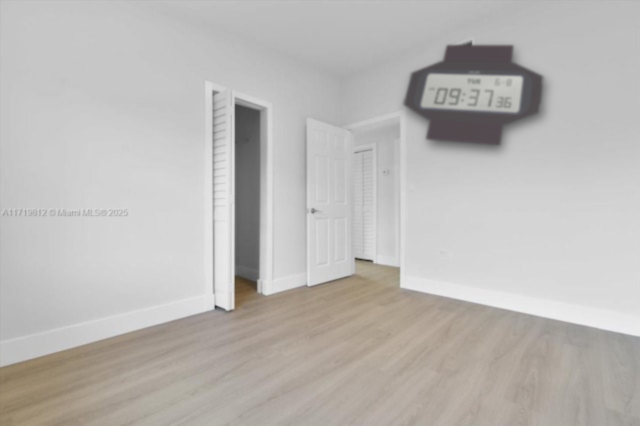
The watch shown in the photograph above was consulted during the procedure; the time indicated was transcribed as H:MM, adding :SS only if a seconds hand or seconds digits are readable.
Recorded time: 9:37
